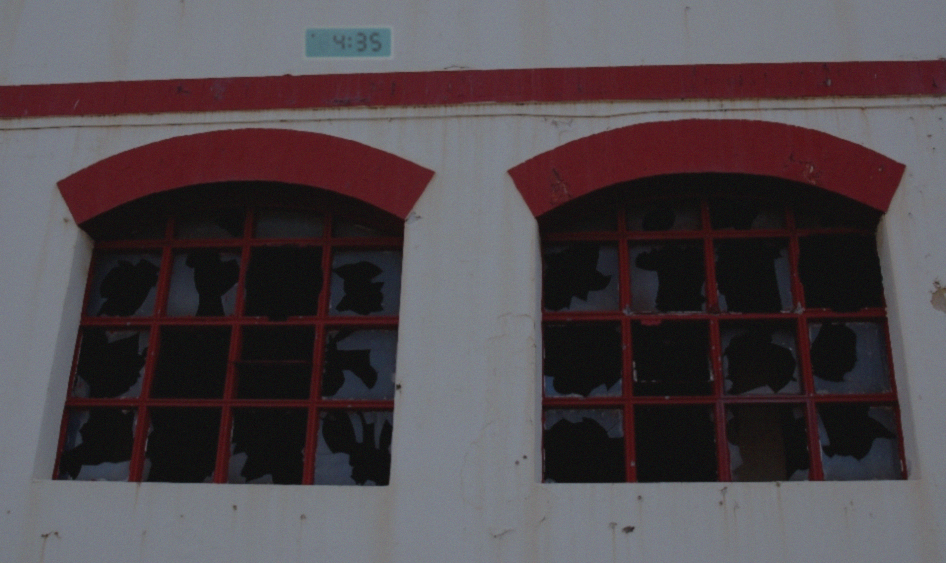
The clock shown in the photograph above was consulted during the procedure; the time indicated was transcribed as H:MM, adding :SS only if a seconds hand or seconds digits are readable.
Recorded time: 4:35
